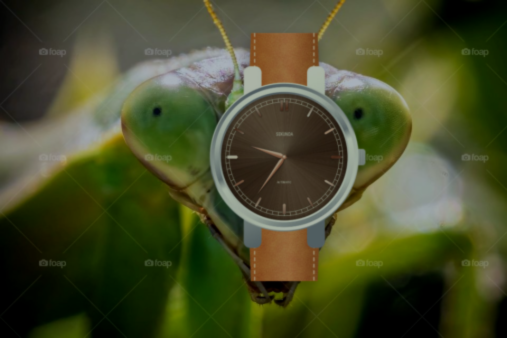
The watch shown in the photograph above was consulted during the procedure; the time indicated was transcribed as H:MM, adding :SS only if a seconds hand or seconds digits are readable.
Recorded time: 9:36
